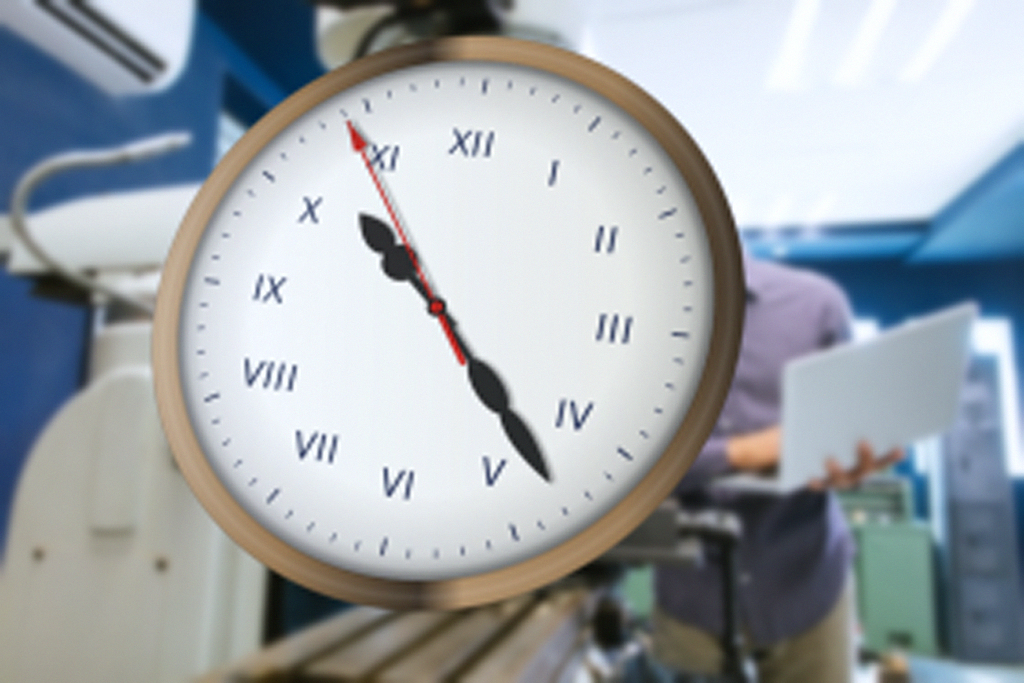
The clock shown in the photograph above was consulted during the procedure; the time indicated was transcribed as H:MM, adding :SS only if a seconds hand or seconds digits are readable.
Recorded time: 10:22:54
